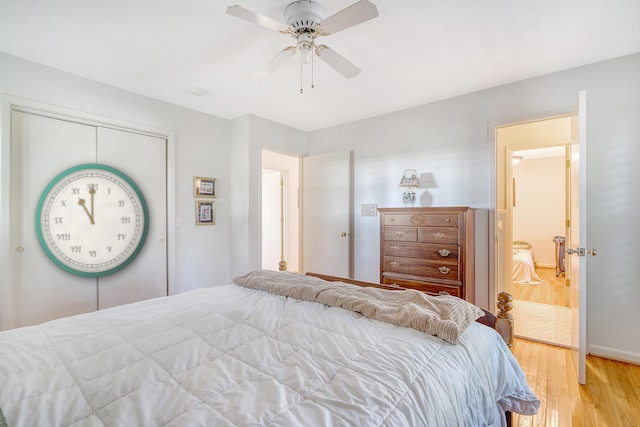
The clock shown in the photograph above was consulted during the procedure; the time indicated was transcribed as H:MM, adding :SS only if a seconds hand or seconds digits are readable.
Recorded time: 11:00
